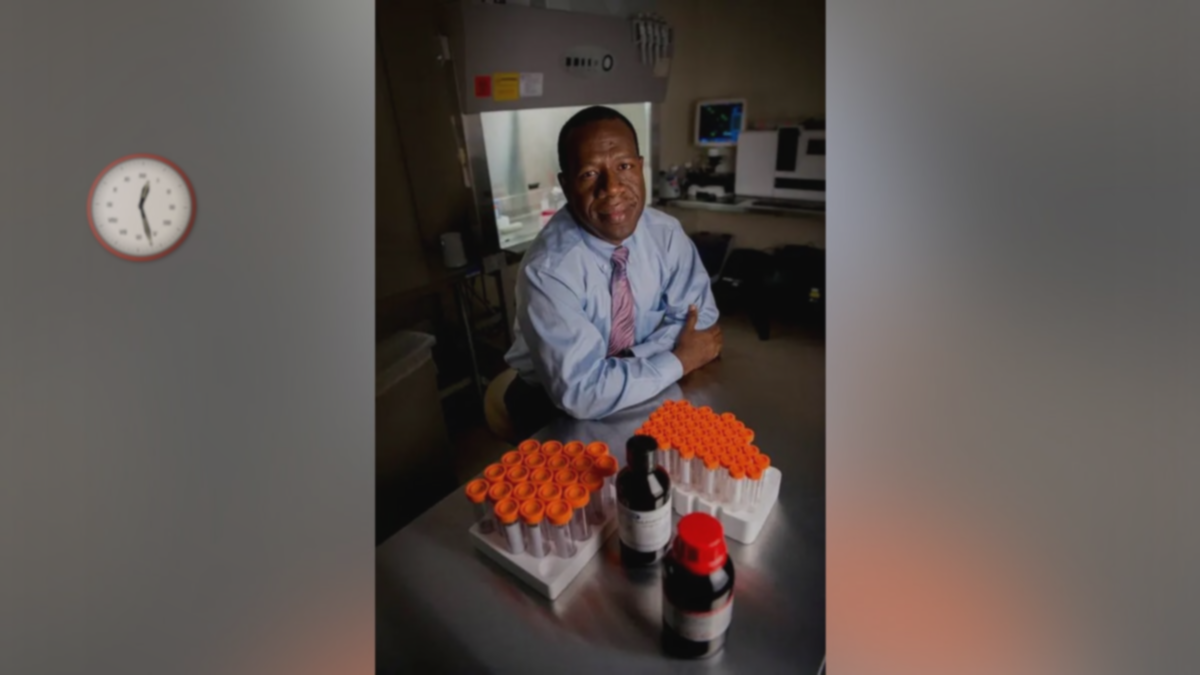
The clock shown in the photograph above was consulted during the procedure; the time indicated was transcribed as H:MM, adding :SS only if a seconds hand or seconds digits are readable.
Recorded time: 12:27
